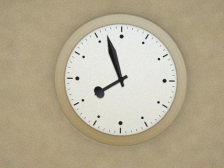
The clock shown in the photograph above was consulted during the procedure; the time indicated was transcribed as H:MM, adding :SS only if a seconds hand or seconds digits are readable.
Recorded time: 7:57
